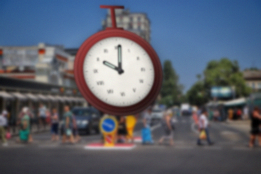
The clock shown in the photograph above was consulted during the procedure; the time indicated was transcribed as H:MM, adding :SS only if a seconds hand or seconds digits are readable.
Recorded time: 10:01
